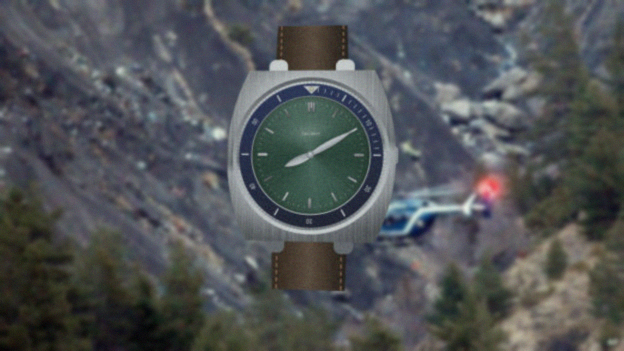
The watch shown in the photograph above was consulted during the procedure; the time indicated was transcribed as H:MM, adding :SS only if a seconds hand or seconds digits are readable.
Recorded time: 8:10
